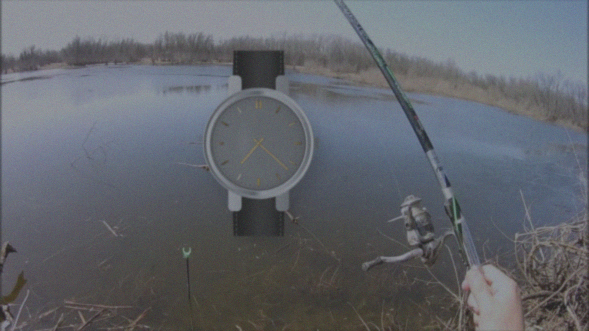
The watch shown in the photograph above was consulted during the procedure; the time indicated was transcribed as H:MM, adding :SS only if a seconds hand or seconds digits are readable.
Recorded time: 7:22
